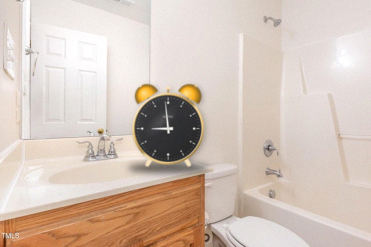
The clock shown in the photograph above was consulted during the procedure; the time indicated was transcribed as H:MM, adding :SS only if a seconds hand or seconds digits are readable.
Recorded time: 8:59
